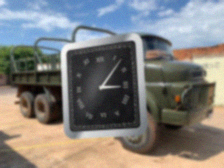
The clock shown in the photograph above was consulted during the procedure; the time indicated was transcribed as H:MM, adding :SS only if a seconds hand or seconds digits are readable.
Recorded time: 3:07
